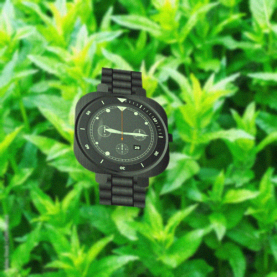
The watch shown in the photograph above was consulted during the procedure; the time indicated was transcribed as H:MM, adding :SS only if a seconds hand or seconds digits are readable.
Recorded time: 9:15
